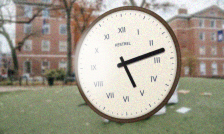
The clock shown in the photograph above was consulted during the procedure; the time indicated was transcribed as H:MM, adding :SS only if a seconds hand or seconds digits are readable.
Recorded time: 5:13
